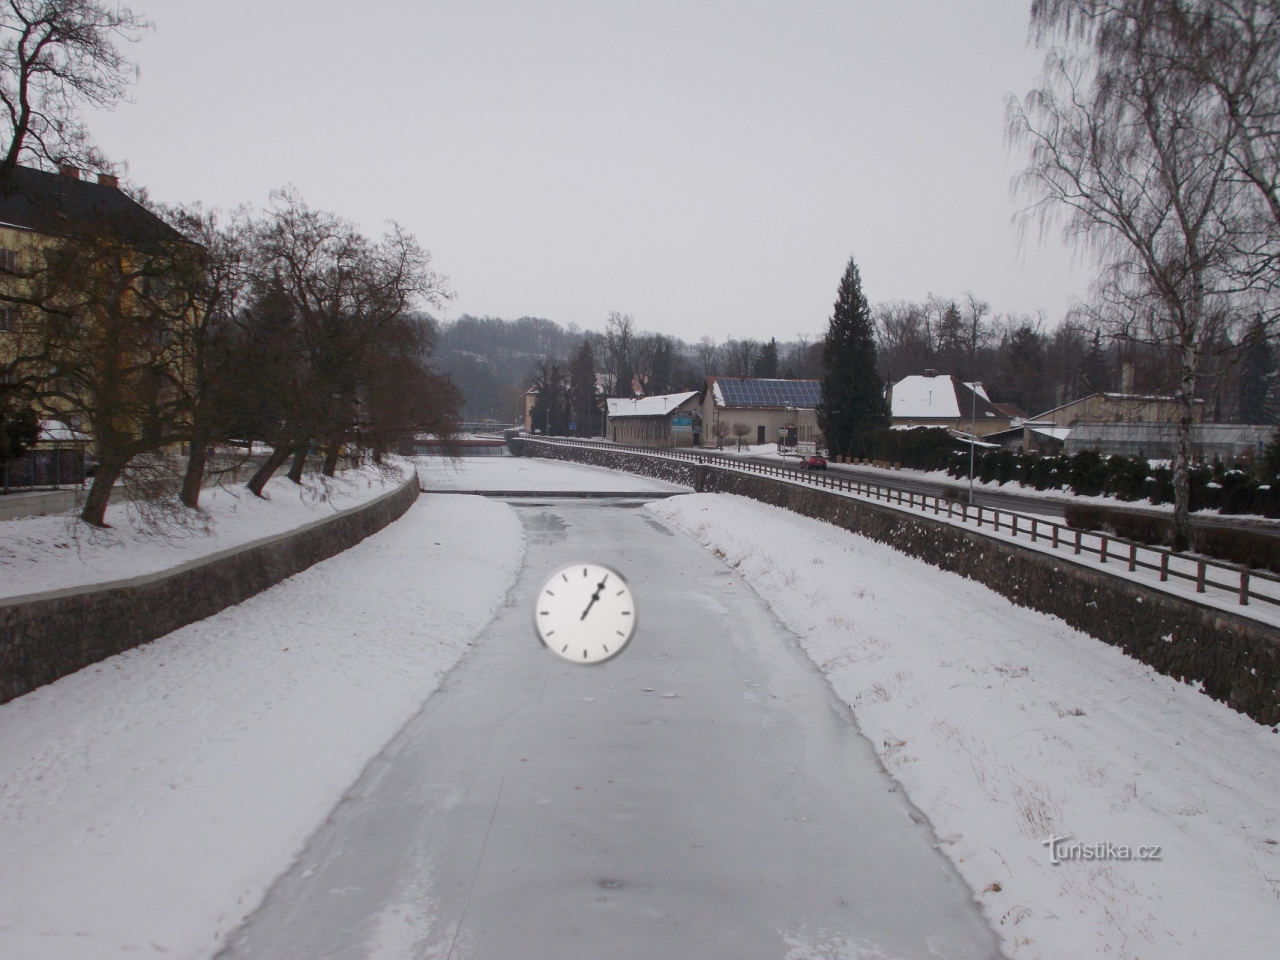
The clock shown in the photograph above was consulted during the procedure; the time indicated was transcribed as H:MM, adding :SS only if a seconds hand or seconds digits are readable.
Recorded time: 1:05
